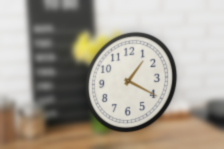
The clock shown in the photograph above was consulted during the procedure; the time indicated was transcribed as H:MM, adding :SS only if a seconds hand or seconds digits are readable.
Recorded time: 1:20
